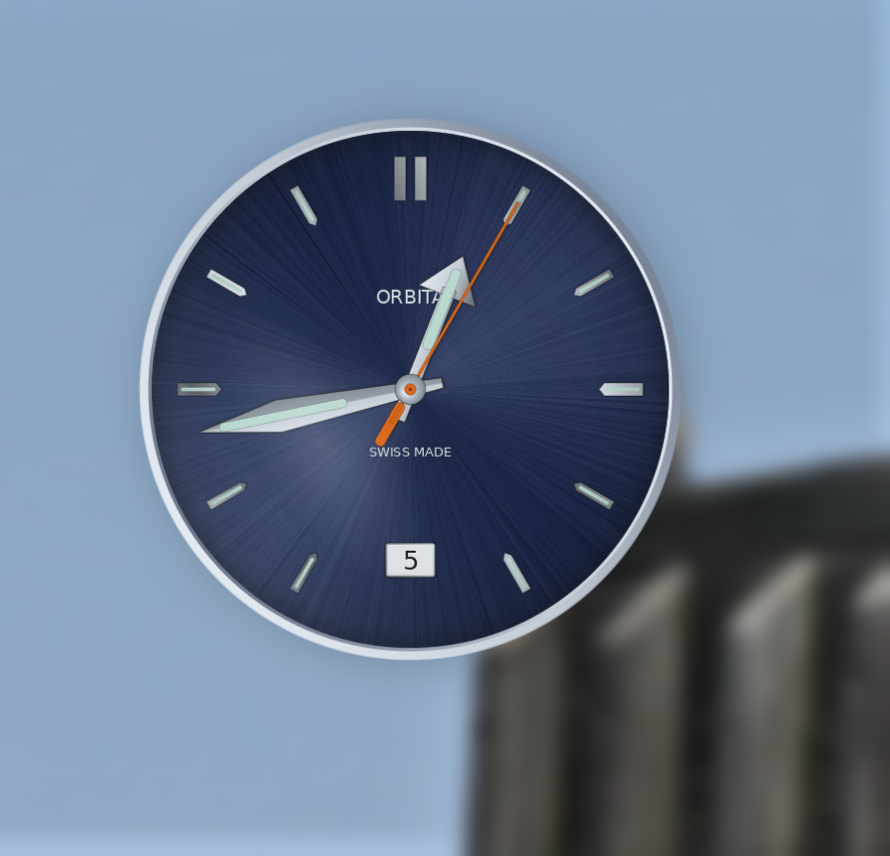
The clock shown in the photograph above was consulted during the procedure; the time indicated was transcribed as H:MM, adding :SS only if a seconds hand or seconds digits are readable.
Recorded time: 12:43:05
